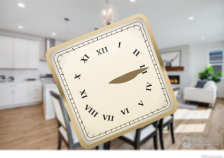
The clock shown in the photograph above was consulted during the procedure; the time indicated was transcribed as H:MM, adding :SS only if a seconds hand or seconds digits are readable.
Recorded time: 3:15
